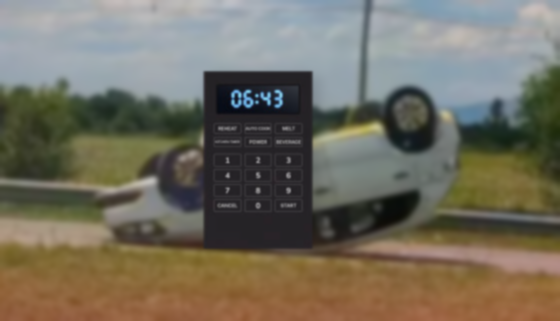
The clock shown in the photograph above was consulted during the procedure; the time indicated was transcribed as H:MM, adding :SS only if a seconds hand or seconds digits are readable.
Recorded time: 6:43
